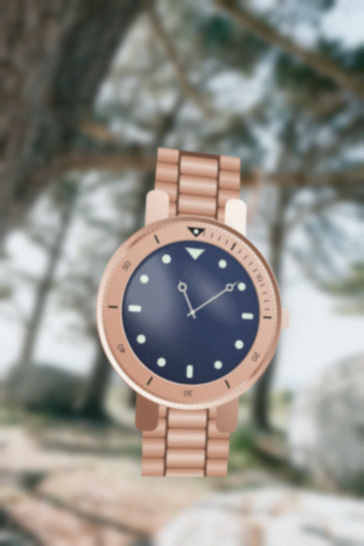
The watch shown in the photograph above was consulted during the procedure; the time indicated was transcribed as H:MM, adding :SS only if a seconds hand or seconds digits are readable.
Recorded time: 11:09
